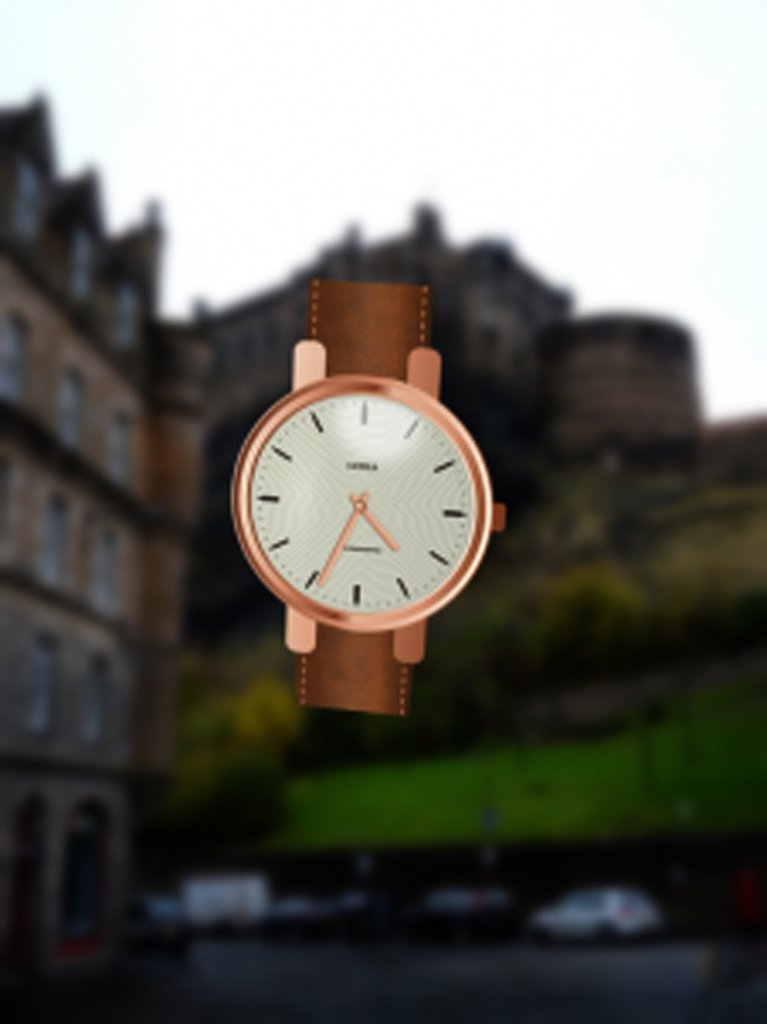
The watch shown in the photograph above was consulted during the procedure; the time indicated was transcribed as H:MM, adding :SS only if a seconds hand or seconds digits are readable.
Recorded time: 4:34
